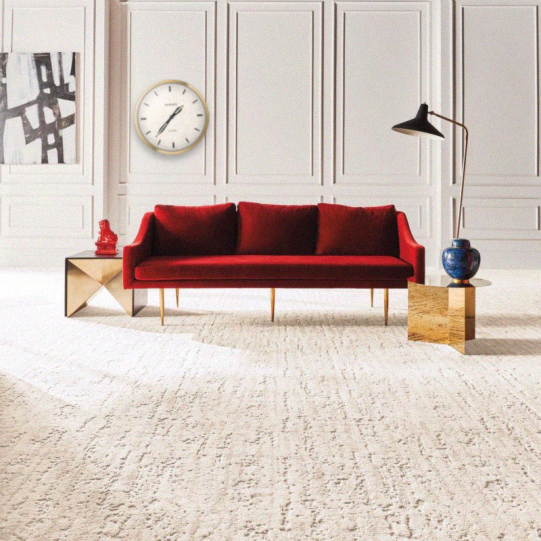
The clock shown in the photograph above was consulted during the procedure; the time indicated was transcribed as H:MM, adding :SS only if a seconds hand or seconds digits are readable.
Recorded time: 1:37
